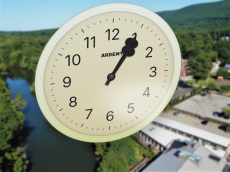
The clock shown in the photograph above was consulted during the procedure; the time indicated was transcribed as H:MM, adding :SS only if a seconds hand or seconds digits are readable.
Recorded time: 1:05
